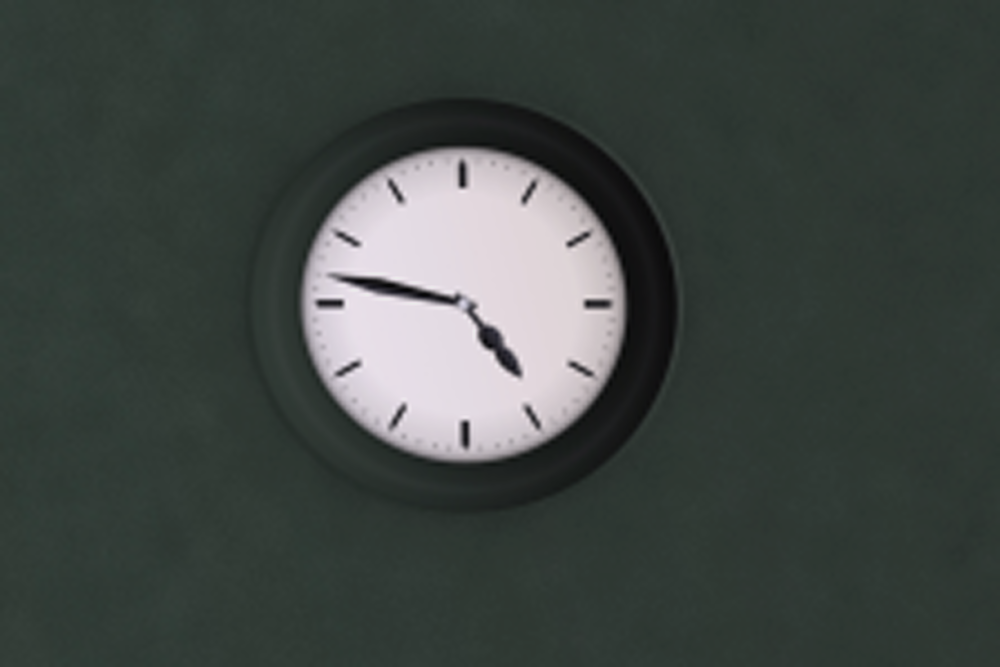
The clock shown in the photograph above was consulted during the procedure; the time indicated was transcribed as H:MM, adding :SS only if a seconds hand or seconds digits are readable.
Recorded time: 4:47
